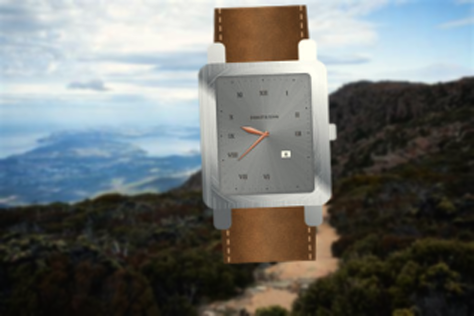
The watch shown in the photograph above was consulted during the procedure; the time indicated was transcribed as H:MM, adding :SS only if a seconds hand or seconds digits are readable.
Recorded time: 9:38
